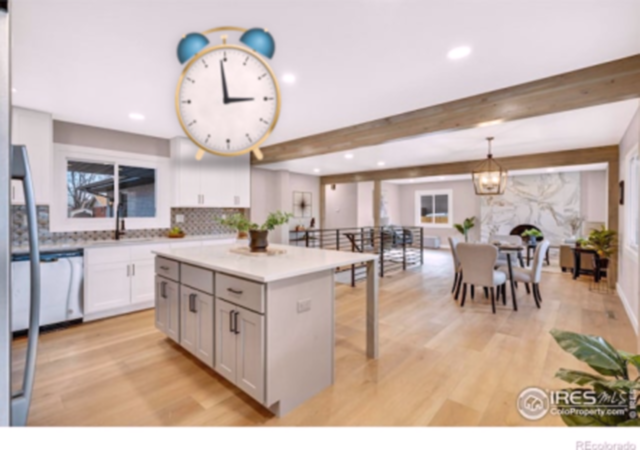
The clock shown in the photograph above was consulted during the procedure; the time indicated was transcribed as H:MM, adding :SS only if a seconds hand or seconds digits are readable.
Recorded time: 2:59
